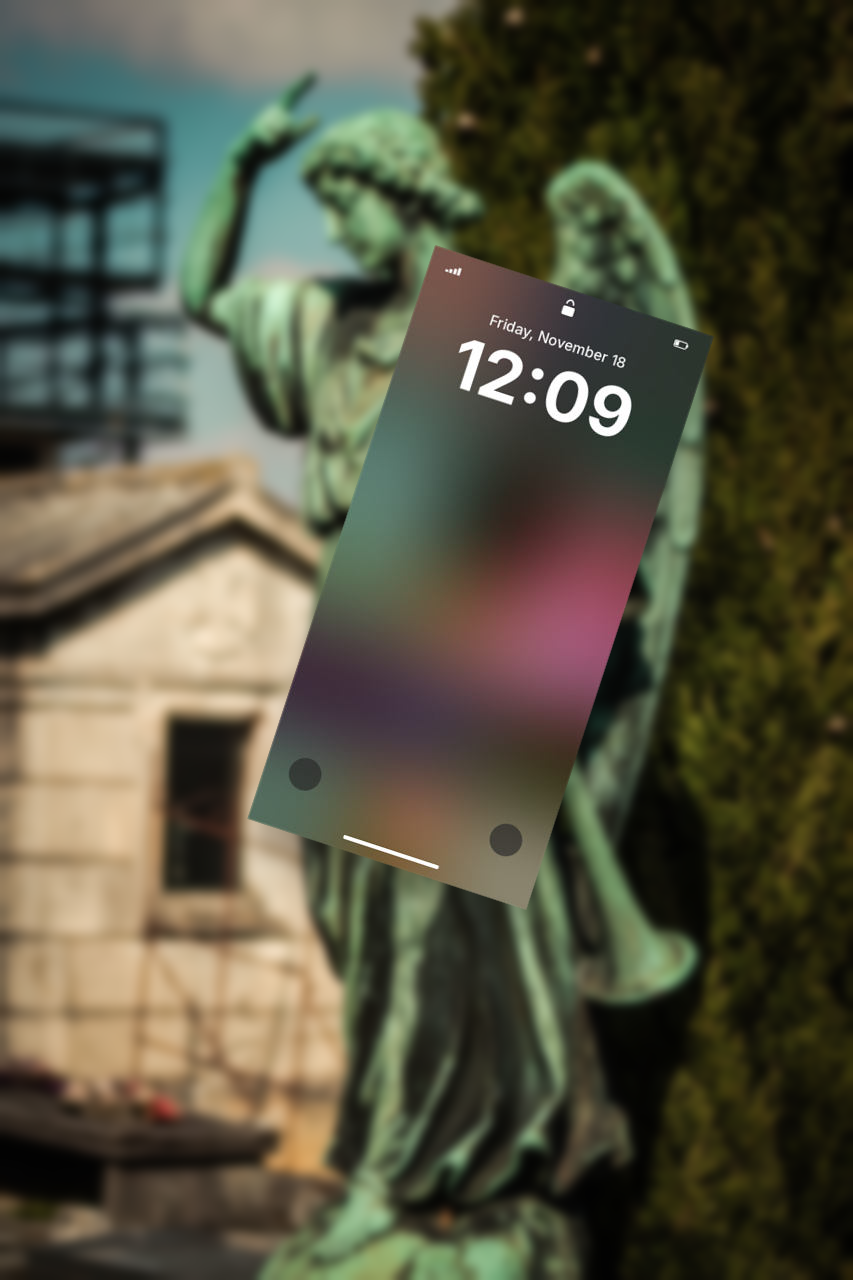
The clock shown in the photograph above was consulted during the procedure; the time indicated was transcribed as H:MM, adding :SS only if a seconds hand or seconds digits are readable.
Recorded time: 12:09
